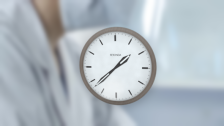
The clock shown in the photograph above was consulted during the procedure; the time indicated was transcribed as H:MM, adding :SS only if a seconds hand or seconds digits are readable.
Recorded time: 1:38
